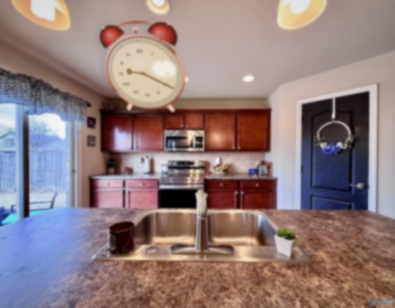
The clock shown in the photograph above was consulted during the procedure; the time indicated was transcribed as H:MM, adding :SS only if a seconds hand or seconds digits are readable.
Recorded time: 9:20
